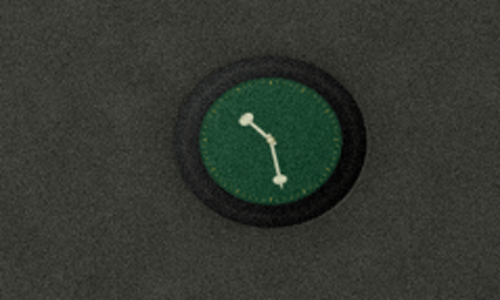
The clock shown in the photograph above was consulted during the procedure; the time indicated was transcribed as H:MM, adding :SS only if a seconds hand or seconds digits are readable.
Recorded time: 10:28
